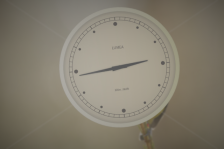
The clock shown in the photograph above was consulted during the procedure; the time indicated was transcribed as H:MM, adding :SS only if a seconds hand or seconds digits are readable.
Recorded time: 2:44
